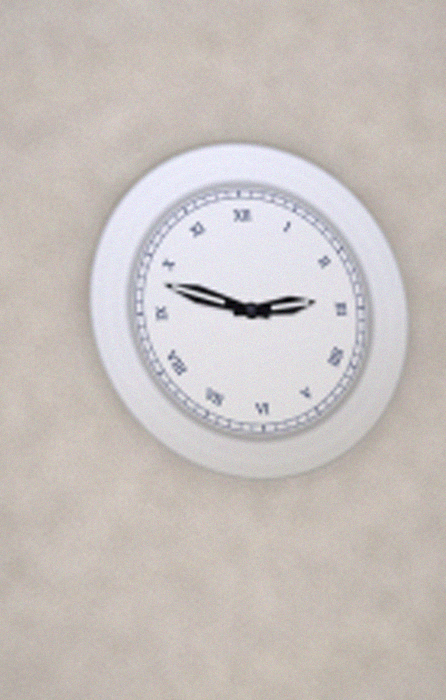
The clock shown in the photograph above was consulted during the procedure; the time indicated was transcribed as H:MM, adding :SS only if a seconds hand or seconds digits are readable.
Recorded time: 2:48
